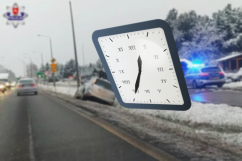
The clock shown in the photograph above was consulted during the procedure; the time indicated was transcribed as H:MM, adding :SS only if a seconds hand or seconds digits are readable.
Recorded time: 12:35
